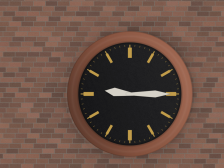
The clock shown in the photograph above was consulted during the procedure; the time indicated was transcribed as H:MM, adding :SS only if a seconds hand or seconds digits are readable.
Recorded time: 9:15
